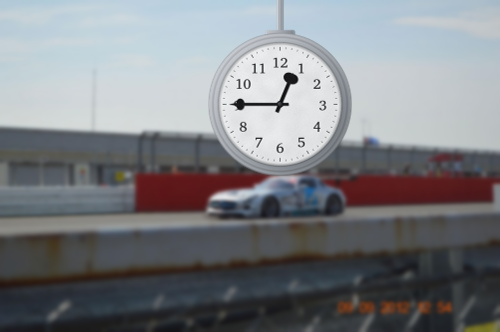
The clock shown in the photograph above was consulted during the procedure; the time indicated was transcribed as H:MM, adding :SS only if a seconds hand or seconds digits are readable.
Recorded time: 12:45
